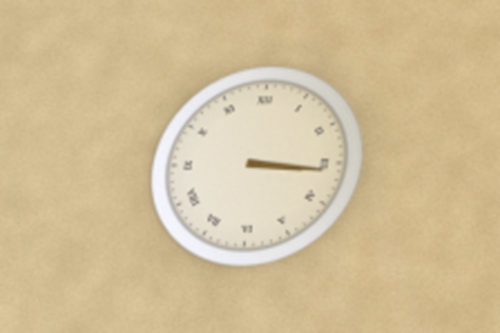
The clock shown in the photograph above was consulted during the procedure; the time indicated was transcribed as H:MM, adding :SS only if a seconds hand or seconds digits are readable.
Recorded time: 3:16
